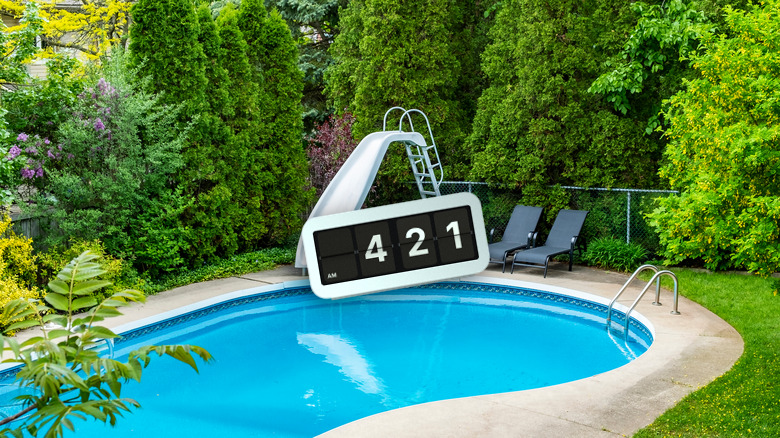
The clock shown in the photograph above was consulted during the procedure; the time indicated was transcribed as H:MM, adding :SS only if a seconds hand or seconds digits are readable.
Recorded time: 4:21
